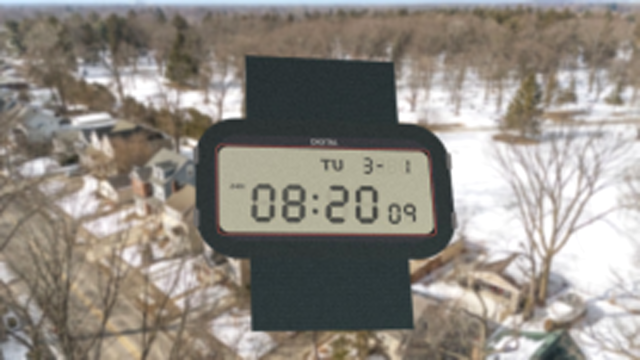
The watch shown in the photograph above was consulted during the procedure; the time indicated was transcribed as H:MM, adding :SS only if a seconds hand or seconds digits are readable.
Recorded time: 8:20:09
